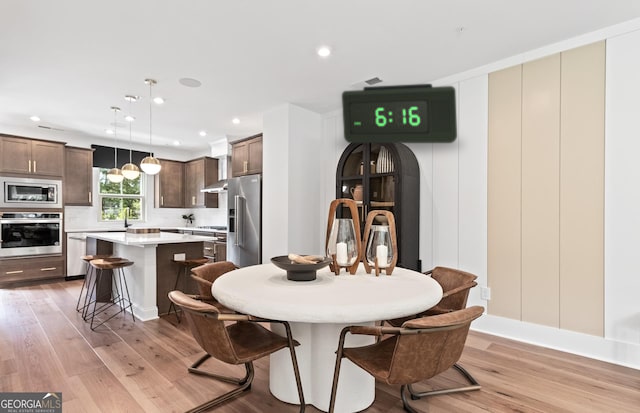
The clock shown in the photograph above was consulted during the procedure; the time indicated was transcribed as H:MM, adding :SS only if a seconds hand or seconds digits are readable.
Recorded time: 6:16
